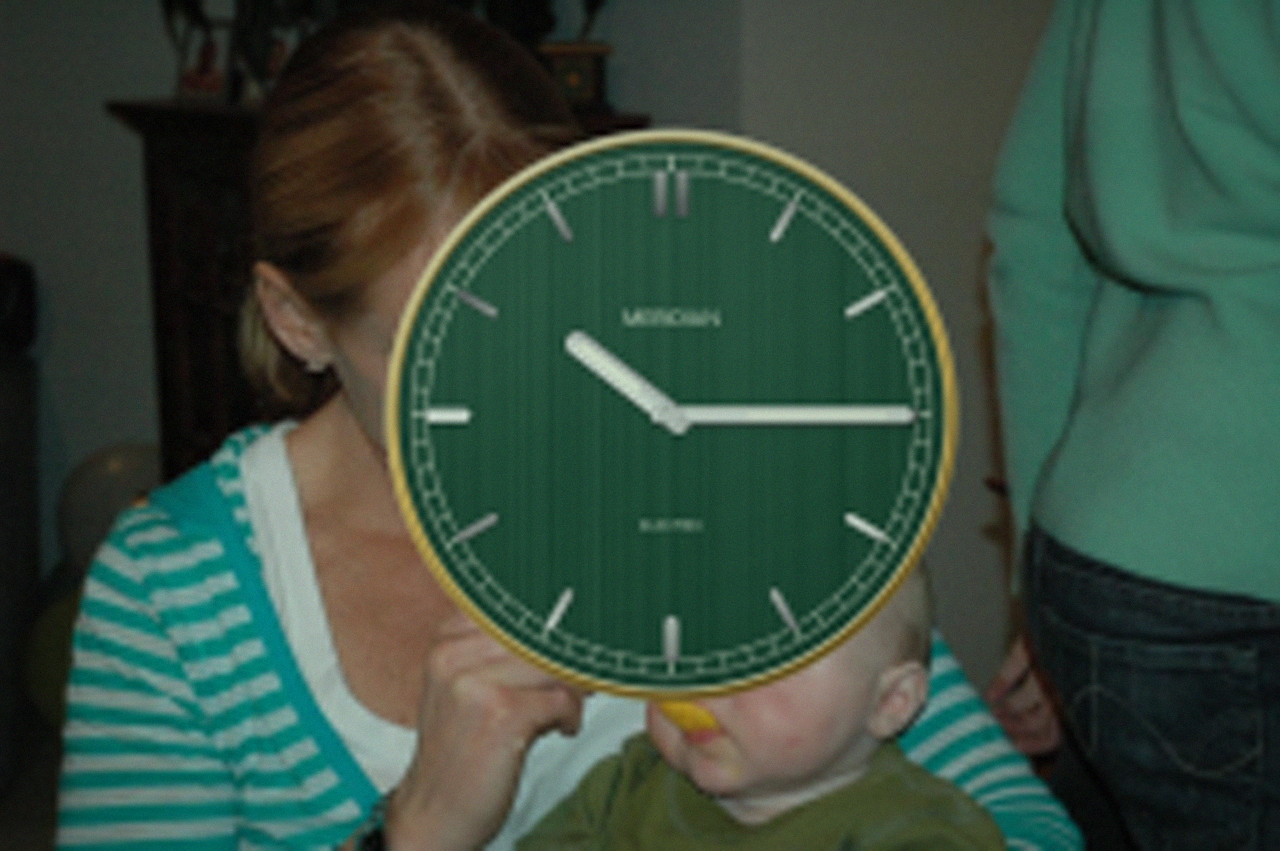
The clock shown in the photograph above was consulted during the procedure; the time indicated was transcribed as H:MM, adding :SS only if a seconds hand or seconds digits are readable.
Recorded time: 10:15
